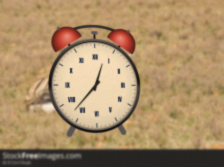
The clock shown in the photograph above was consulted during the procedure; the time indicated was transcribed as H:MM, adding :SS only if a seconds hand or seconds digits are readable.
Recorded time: 12:37
